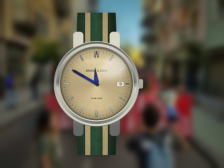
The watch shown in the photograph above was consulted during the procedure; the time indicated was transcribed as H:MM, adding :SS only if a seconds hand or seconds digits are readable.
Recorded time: 11:50
